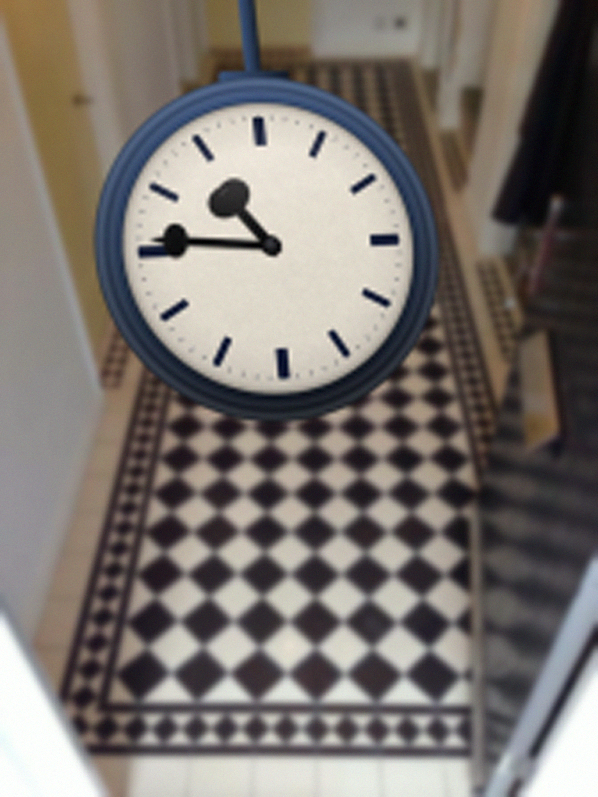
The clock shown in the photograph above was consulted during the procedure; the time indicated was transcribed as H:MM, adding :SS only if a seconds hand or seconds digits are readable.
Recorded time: 10:46
